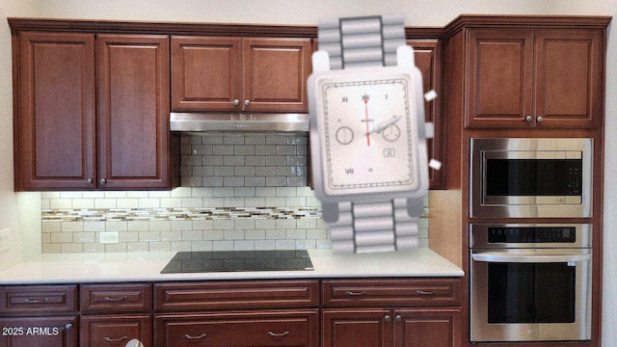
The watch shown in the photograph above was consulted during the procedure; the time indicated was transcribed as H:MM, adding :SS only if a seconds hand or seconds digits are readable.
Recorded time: 2:11
